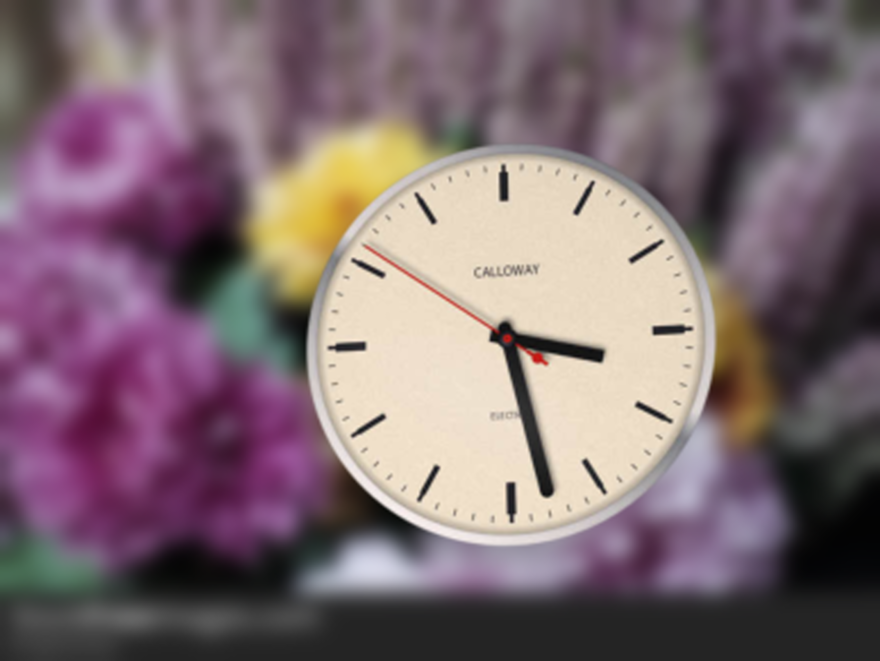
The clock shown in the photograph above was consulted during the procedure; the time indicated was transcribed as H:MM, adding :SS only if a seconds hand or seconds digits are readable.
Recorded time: 3:27:51
